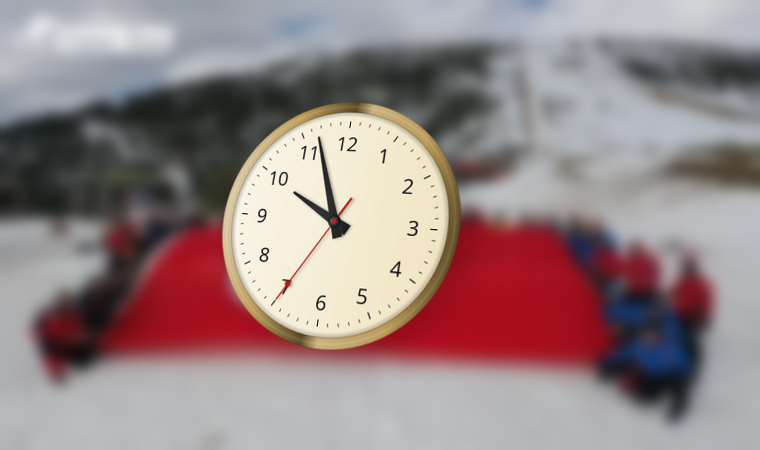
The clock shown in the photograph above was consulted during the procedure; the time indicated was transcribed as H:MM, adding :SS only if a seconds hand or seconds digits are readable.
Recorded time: 9:56:35
